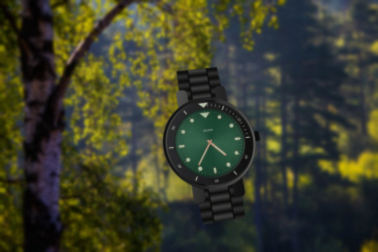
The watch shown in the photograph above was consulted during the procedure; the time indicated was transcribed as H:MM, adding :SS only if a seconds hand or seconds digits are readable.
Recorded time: 4:36
